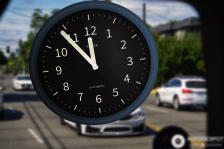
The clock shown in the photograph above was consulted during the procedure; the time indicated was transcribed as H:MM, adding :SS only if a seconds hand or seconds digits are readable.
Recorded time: 11:54
